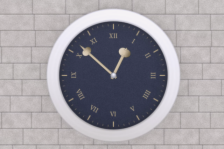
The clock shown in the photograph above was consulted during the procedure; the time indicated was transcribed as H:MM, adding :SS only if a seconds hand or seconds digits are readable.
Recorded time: 12:52
